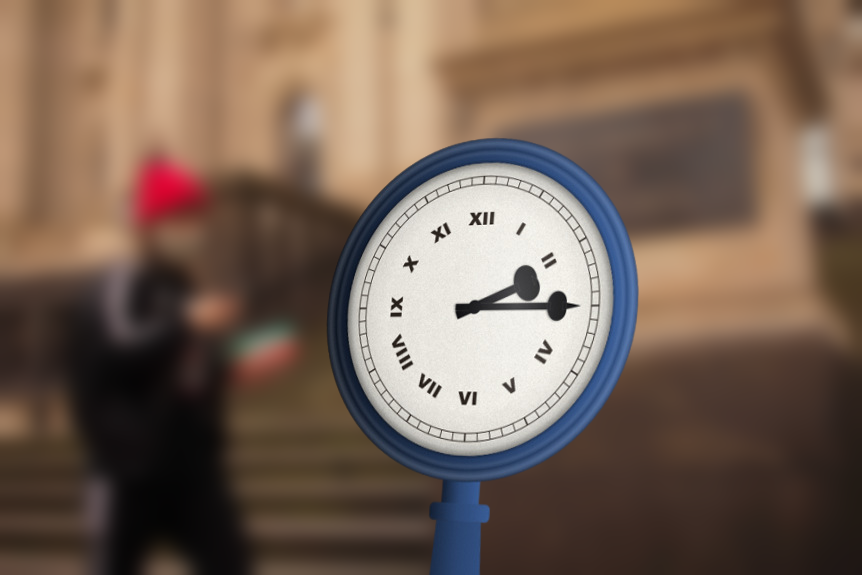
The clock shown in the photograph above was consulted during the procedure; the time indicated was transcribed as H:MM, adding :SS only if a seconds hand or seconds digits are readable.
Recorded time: 2:15
